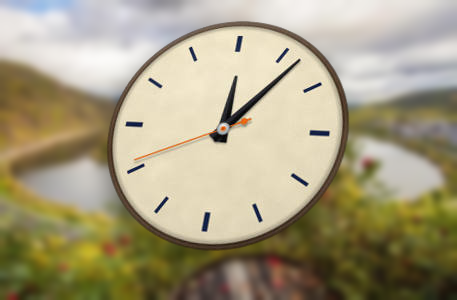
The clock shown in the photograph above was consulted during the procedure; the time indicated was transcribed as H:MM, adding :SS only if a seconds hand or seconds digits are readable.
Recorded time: 12:06:41
